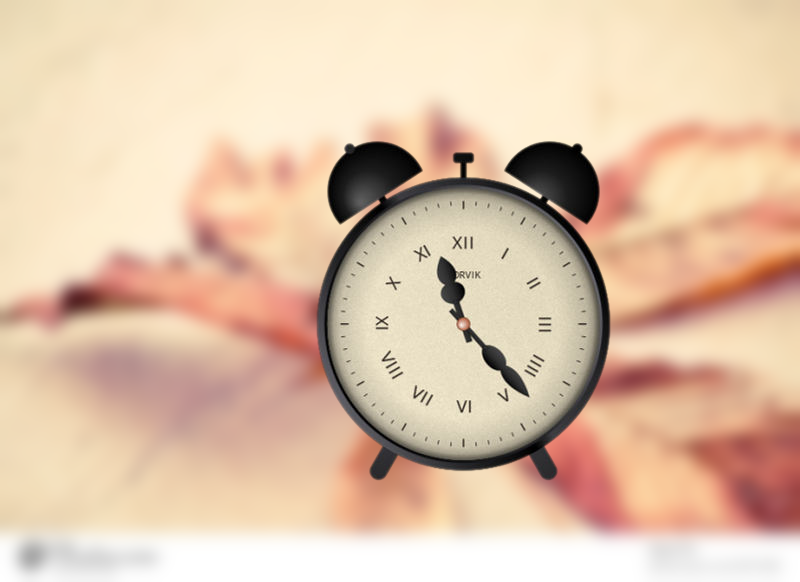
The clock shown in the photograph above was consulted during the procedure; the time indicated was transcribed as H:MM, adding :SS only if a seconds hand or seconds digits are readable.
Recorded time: 11:23
